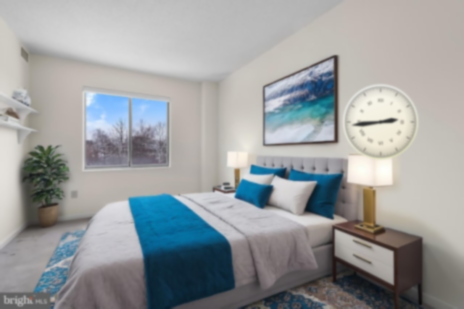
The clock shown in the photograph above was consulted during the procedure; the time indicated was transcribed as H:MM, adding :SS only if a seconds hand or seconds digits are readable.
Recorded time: 2:44
